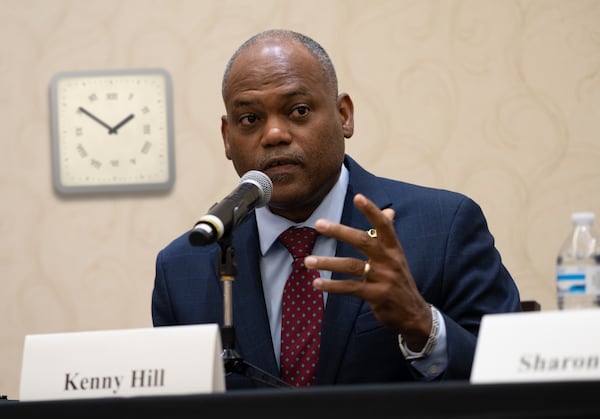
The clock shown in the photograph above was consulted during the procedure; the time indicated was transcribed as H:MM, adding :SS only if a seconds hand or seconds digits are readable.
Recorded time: 1:51
